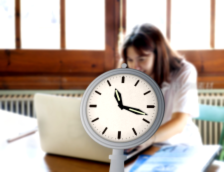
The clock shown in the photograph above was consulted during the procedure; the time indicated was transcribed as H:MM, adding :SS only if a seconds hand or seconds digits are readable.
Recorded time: 11:18
